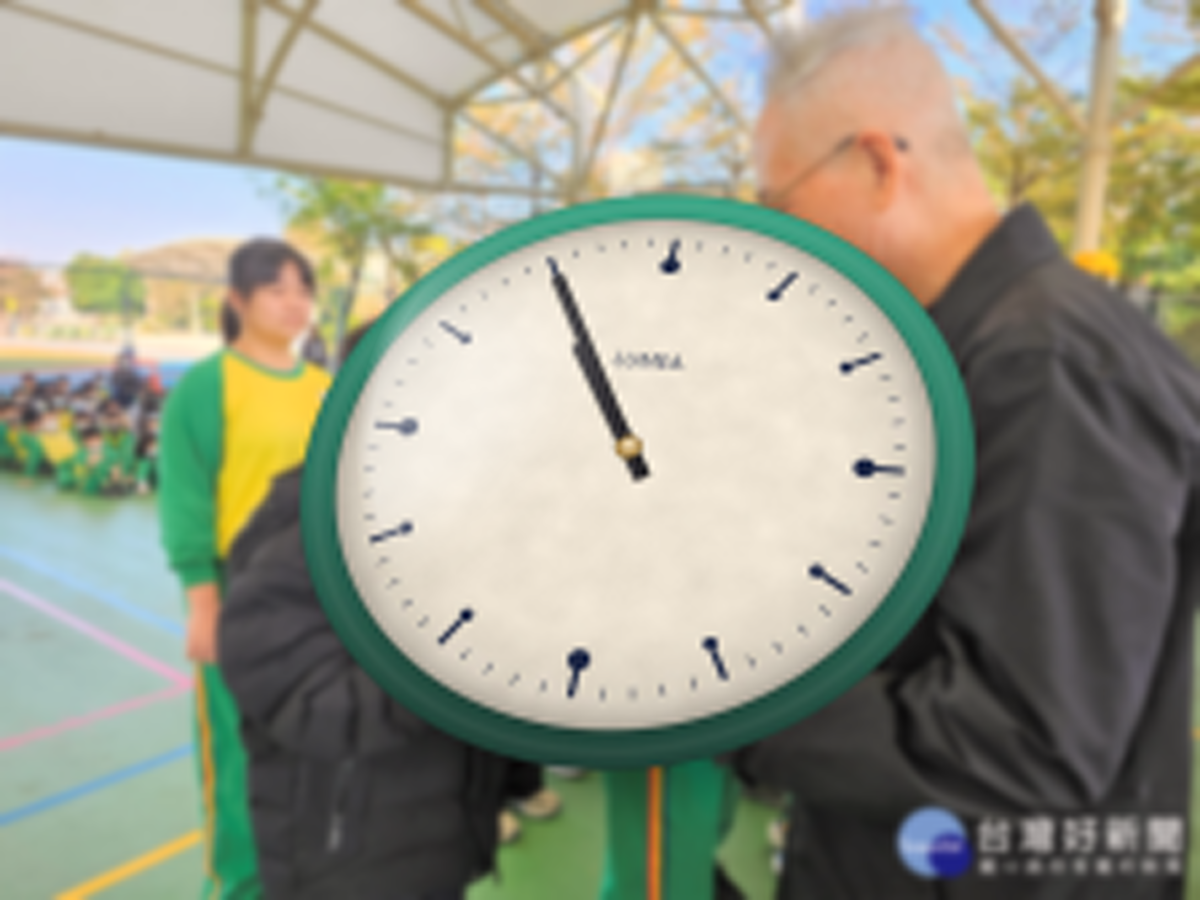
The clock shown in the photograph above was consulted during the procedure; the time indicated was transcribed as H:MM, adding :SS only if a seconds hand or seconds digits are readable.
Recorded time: 10:55
